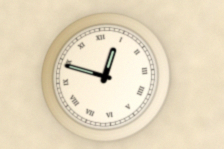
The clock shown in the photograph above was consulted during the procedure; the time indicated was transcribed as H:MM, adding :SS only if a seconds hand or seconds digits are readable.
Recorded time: 12:49
